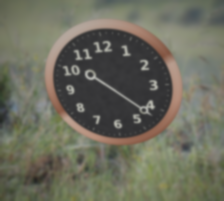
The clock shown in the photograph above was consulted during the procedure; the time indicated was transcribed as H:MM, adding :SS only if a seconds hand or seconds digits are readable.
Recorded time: 10:22
